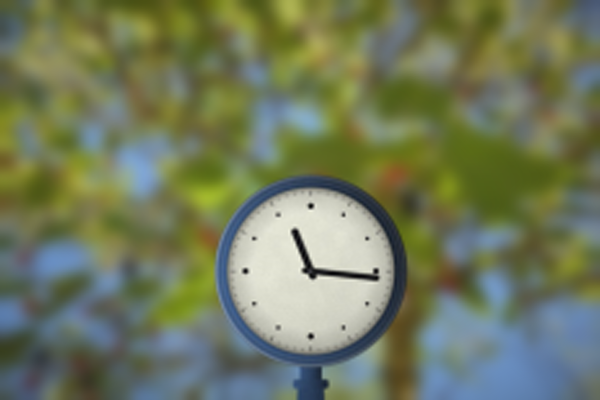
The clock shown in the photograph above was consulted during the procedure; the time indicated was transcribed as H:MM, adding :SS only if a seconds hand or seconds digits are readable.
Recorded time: 11:16
